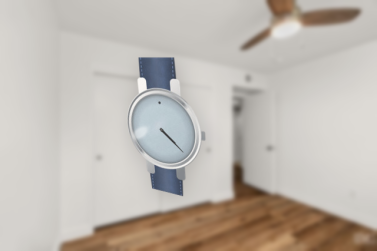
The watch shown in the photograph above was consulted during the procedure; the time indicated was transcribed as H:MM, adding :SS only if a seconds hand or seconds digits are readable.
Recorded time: 4:22
